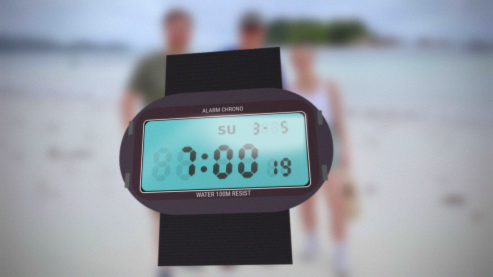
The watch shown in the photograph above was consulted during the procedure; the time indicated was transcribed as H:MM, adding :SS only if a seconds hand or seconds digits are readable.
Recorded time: 7:00:19
